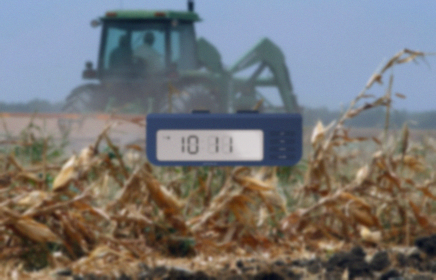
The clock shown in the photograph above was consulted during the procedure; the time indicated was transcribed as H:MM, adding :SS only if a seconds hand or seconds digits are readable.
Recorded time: 10:11
